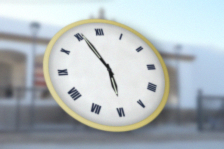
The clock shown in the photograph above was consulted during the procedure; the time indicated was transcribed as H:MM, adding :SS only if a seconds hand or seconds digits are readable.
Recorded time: 5:56
